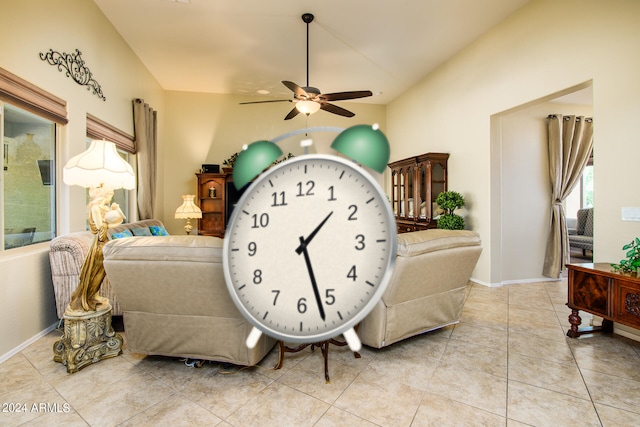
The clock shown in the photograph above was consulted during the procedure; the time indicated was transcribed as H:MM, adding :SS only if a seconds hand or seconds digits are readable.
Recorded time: 1:27
